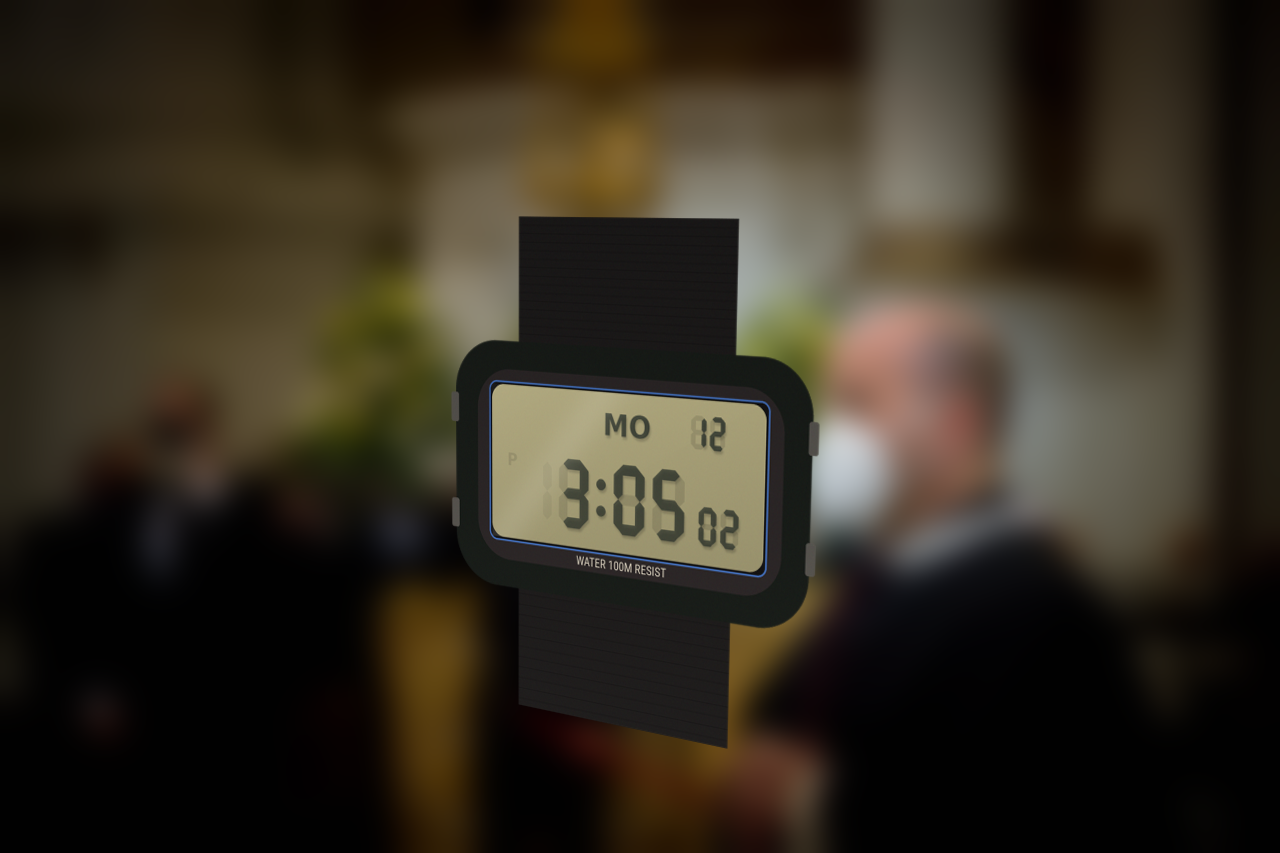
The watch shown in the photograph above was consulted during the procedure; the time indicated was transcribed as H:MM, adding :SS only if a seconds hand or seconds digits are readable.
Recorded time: 3:05:02
